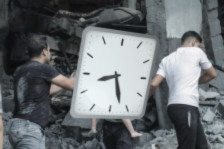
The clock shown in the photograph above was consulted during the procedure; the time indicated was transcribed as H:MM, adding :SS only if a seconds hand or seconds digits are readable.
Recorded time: 8:27
